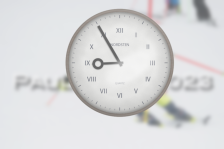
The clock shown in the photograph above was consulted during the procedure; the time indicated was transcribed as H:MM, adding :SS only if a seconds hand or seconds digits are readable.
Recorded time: 8:55
